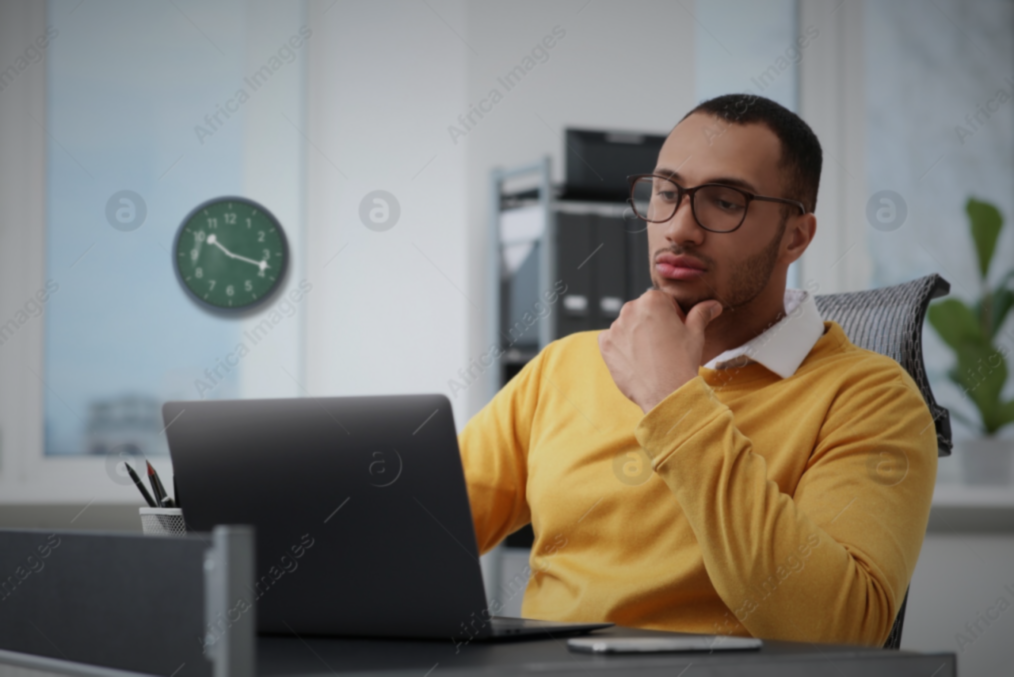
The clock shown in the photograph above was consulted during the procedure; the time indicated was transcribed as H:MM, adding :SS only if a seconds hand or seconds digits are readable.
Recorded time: 10:18
